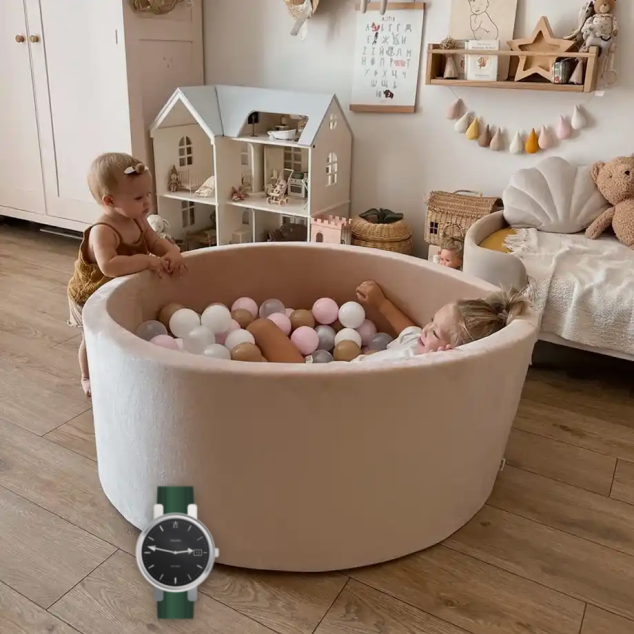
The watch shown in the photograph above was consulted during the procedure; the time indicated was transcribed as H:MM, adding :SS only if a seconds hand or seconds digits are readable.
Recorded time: 2:47
